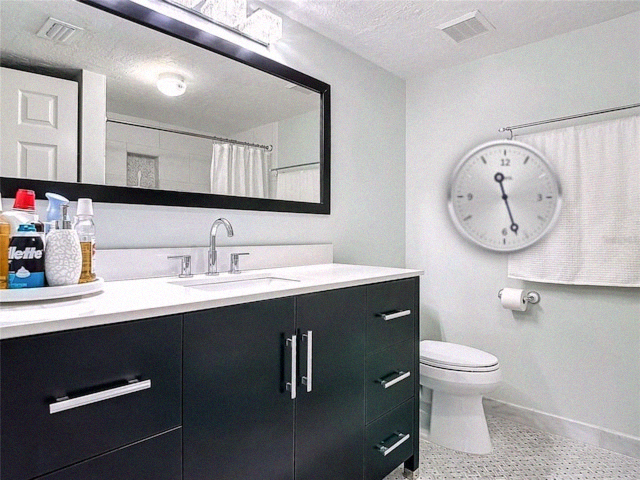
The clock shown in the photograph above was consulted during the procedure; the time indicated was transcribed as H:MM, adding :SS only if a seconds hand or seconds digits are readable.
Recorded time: 11:27
